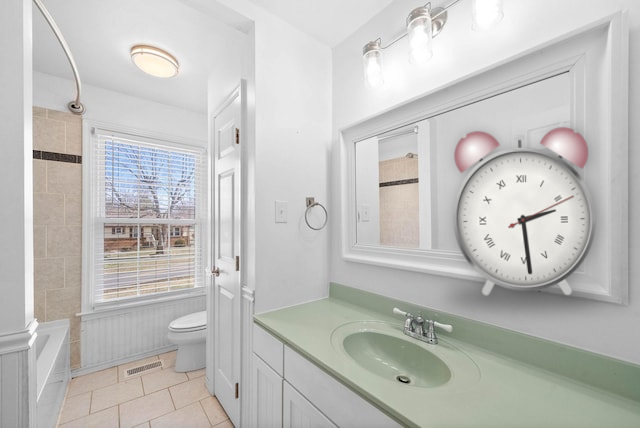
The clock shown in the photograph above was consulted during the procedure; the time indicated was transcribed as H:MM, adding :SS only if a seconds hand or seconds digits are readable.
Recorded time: 2:29:11
